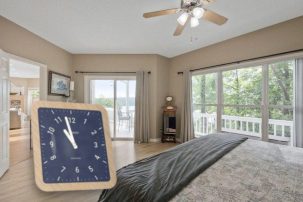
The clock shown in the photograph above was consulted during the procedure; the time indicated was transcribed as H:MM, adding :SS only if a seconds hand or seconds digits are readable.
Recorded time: 10:58
